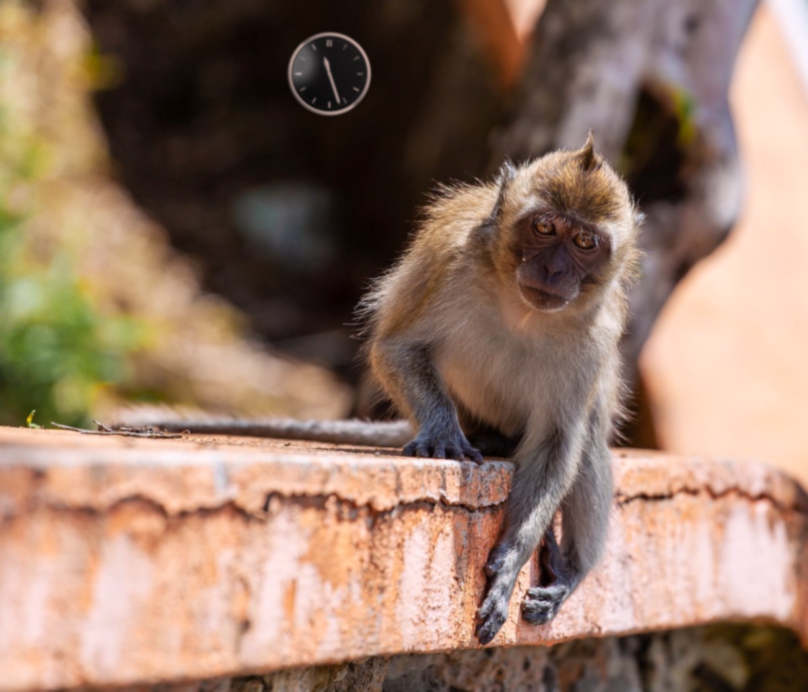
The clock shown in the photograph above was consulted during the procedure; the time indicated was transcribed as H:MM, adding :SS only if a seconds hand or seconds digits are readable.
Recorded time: 11:27
